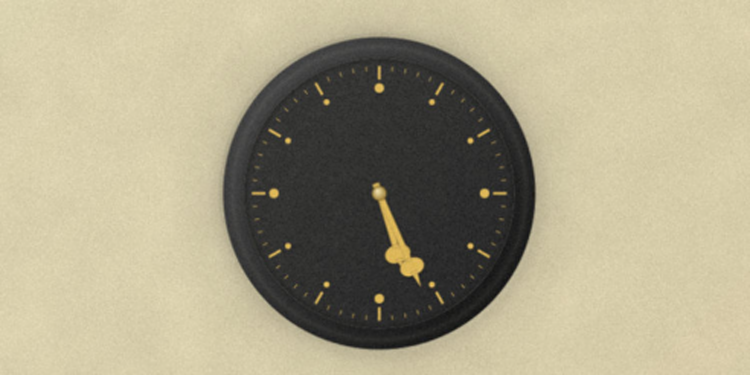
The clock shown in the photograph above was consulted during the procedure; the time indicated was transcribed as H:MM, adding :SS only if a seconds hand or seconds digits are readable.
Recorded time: 5:26
